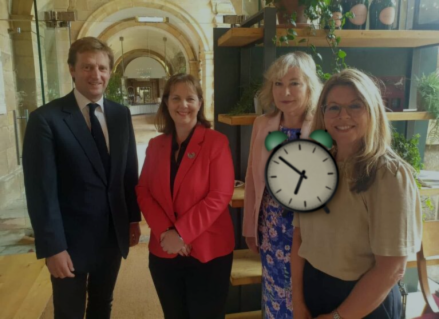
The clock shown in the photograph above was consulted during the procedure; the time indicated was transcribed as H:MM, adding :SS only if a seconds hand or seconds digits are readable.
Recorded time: 6:52
